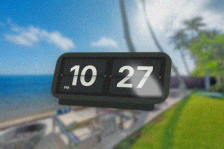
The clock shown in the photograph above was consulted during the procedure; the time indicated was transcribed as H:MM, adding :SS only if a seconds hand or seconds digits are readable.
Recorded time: 10:27
